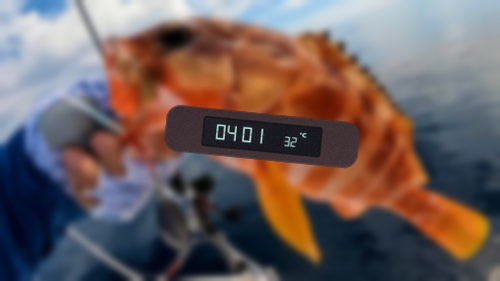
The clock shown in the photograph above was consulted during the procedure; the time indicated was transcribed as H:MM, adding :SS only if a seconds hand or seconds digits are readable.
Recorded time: 4:01
